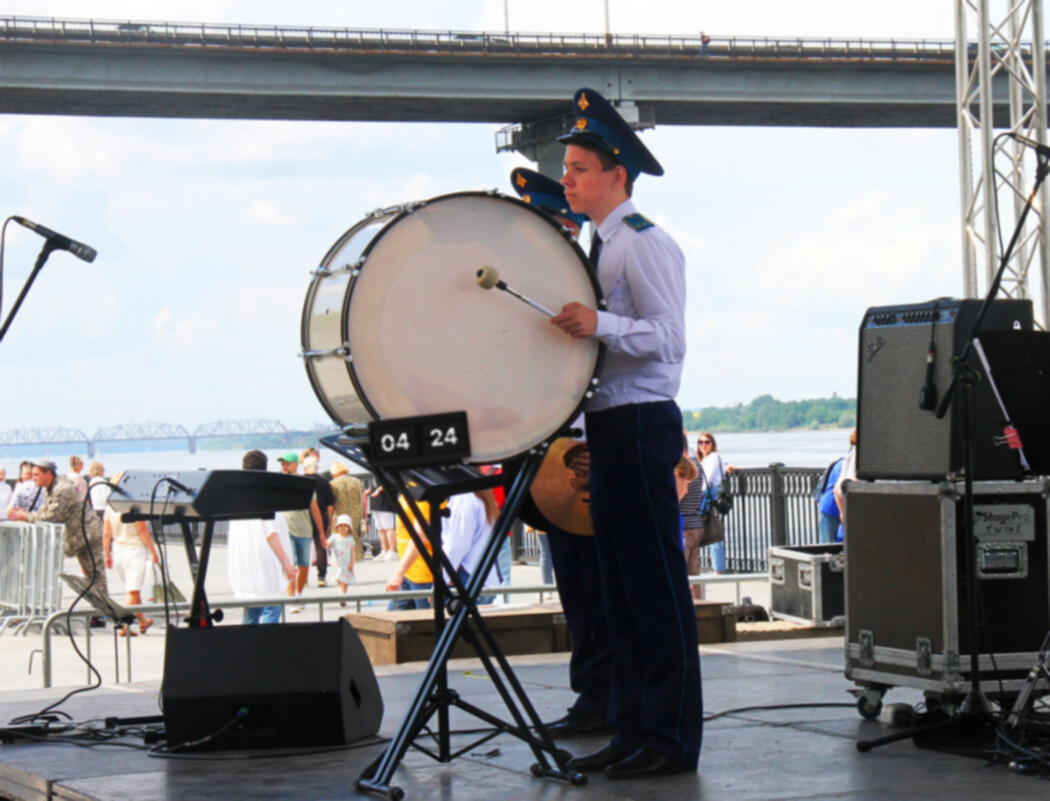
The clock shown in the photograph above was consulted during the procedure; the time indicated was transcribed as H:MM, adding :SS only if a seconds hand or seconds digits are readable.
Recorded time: 4:24
